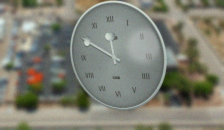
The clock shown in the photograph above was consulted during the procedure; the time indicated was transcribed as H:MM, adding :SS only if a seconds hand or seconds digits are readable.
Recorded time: 11:50
